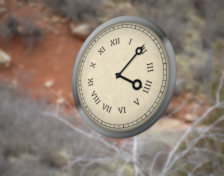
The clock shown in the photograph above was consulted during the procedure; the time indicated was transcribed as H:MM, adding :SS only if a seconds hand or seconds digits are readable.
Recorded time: 4:09
